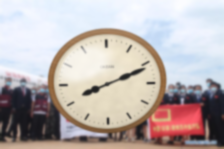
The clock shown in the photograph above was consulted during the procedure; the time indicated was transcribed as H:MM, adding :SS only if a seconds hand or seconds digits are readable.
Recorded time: 8:11
